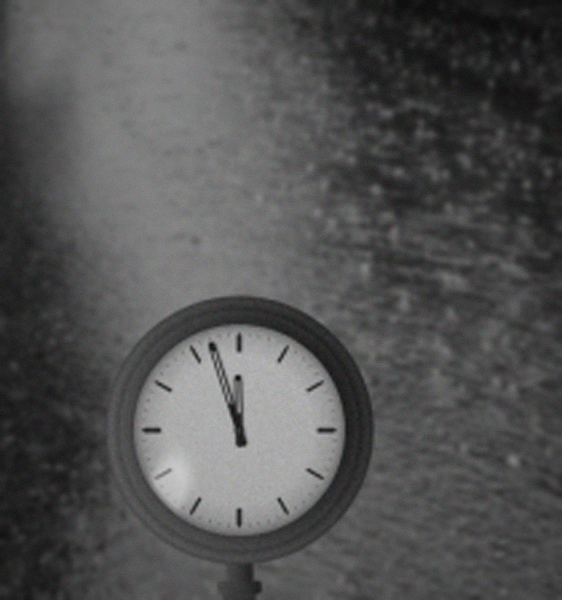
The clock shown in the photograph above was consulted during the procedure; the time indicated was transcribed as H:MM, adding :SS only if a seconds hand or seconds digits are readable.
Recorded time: 11:57
